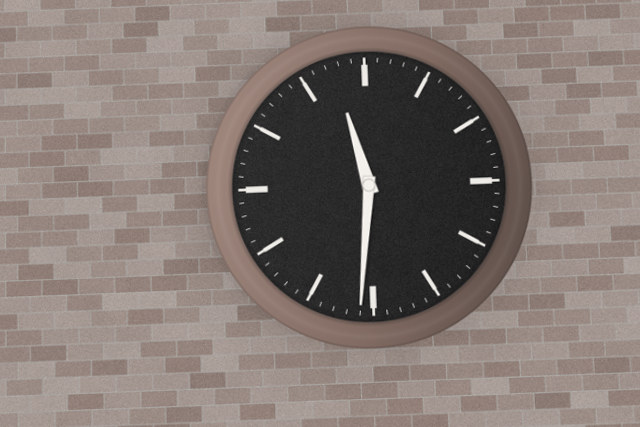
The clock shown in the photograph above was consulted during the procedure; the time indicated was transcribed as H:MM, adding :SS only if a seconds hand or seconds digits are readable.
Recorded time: 11:31
